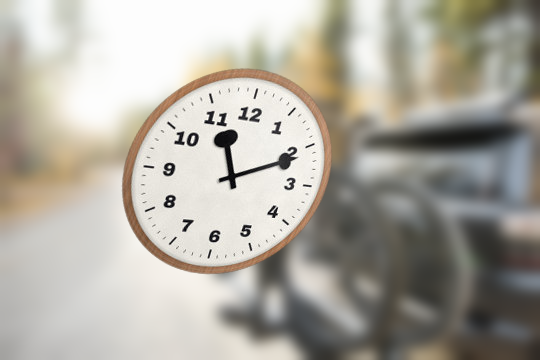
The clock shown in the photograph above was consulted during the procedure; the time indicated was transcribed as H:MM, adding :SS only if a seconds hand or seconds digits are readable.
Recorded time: 11:11
